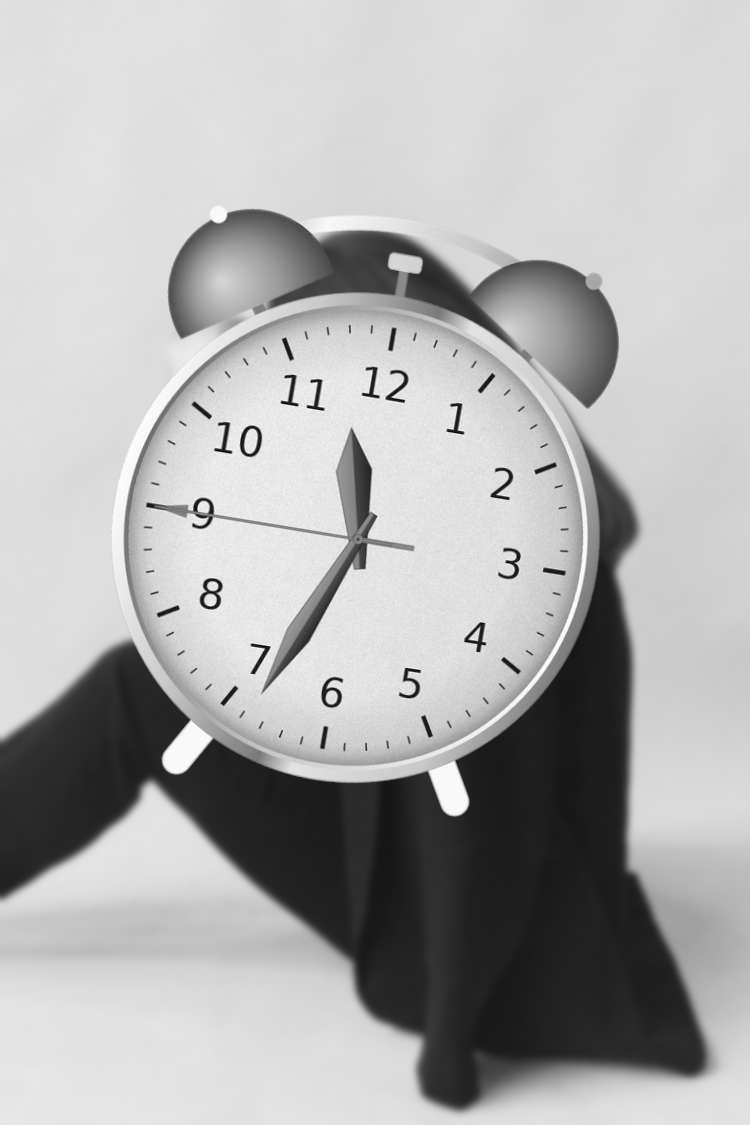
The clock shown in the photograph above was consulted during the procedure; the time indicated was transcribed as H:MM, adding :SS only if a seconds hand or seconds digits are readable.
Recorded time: 11:33:45
